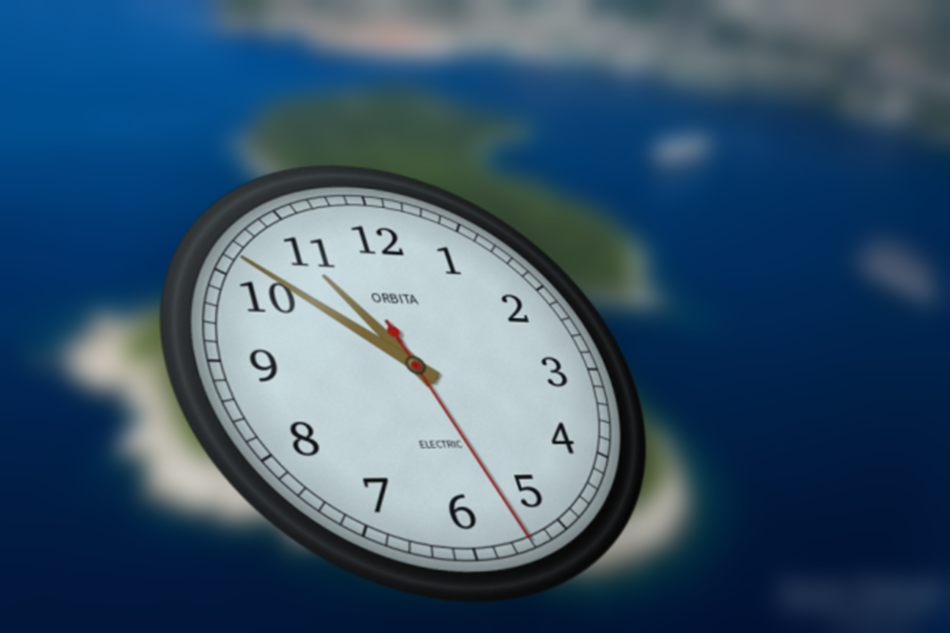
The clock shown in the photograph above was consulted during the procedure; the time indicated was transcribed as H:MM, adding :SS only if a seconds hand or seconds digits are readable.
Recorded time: 10:51:27
